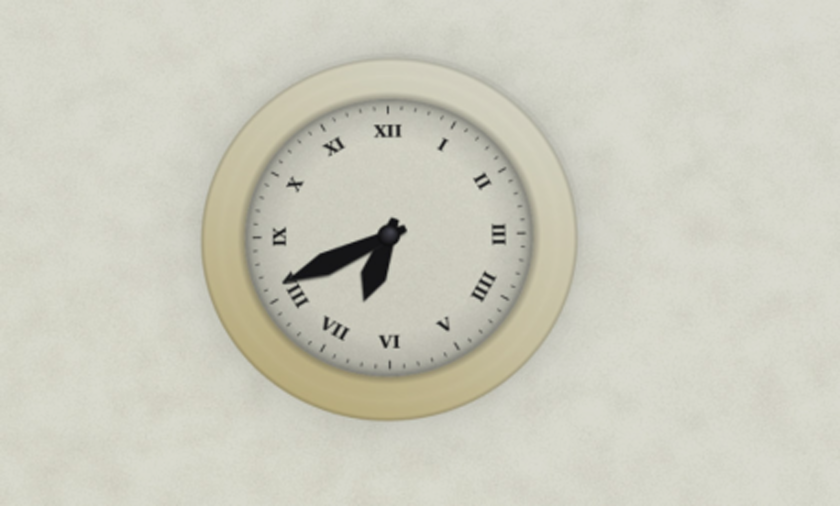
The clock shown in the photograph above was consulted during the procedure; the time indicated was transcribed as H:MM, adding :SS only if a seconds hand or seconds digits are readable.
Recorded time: 6:41
